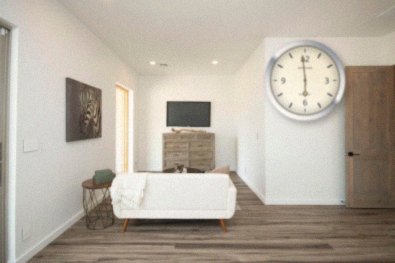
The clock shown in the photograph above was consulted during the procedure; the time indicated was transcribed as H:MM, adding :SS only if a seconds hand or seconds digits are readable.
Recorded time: 5:59
